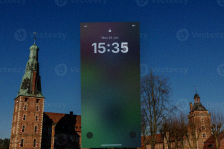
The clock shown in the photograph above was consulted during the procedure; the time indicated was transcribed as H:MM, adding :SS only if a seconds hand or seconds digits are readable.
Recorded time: 15:35
